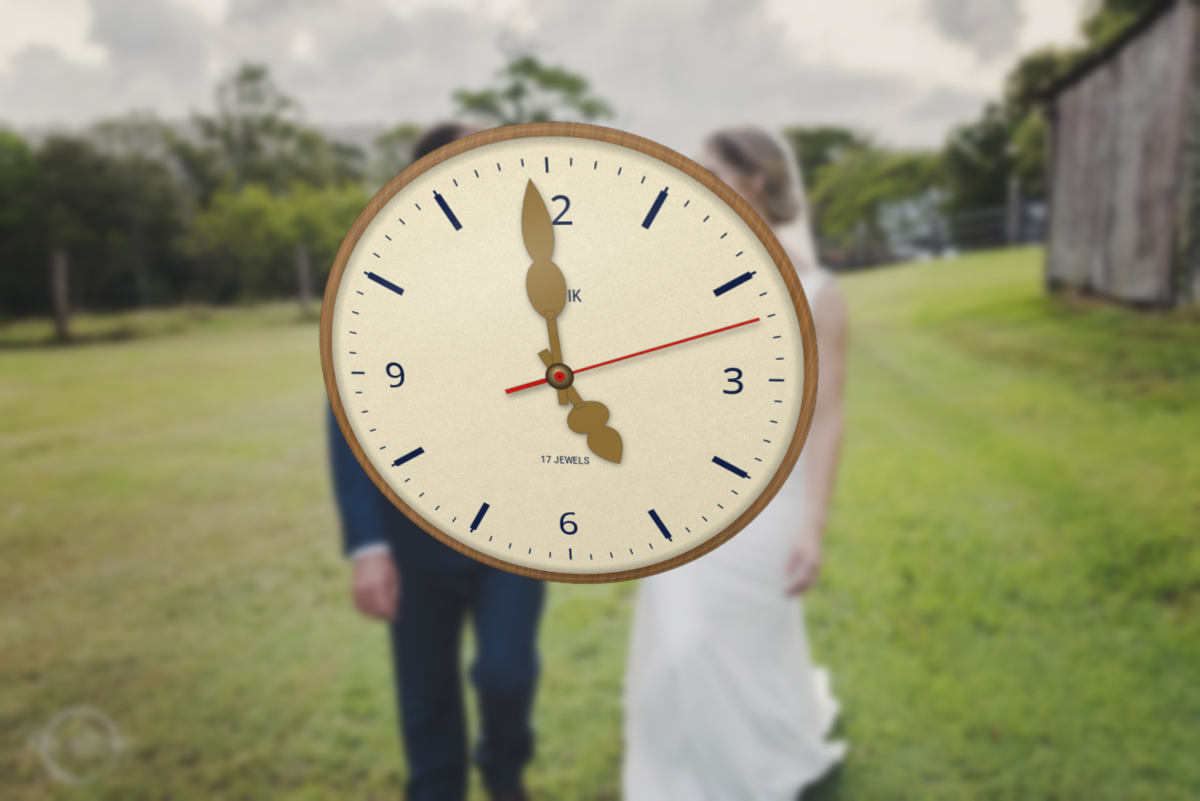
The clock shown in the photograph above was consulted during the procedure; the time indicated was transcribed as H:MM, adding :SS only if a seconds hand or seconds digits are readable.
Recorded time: 4:59:12
